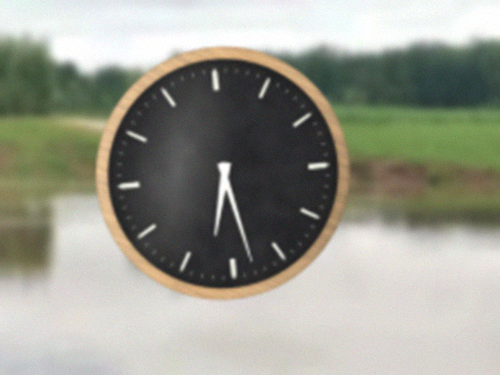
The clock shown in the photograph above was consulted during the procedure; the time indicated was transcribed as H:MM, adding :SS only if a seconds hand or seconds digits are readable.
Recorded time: 6:28
